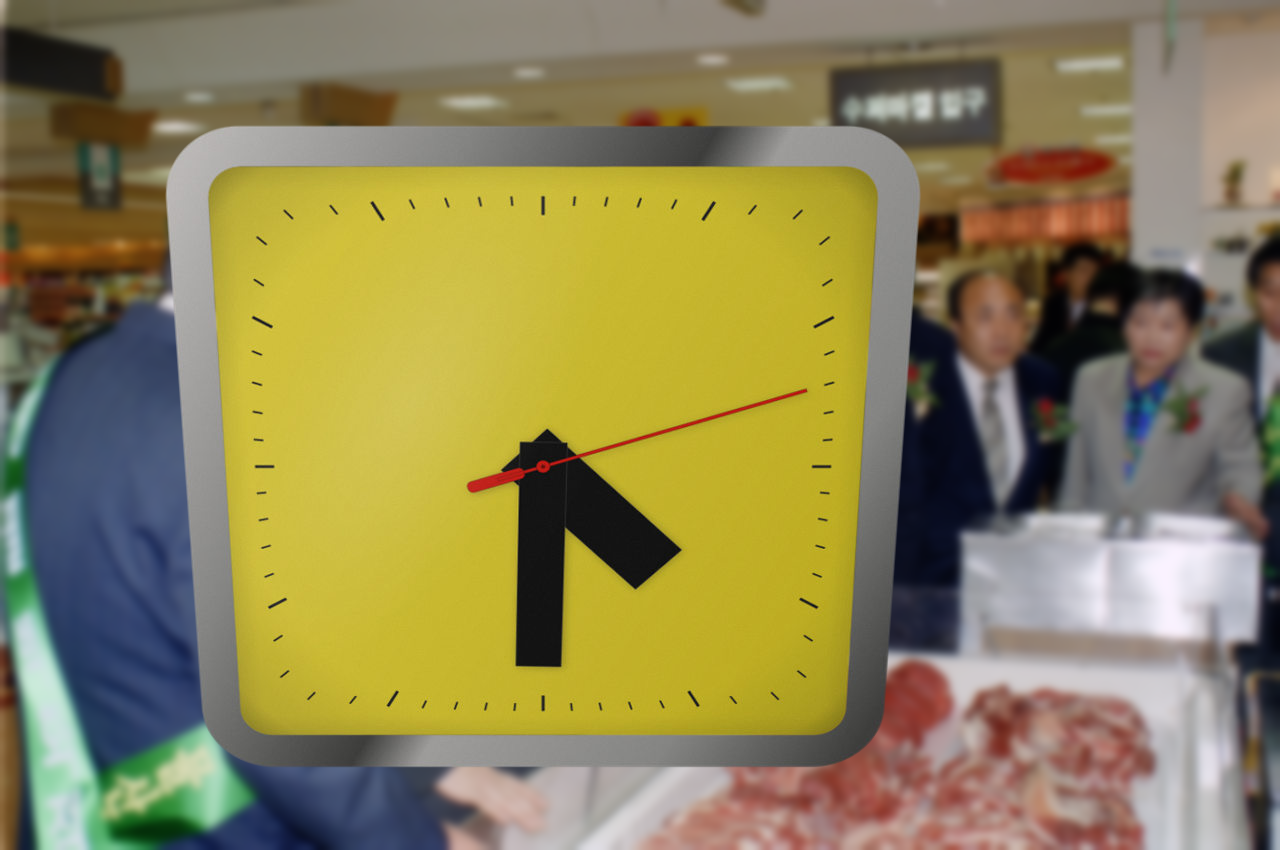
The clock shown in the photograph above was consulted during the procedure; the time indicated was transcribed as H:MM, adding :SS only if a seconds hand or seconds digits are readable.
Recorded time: 4:30:12
